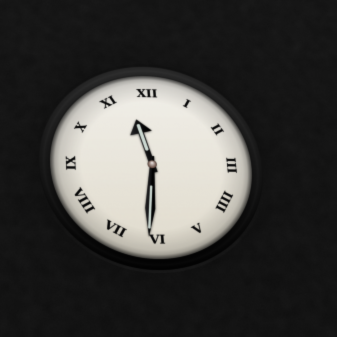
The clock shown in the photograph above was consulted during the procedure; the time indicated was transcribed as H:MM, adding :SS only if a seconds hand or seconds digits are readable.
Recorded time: 11:31
